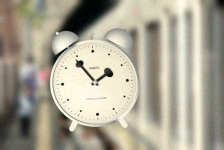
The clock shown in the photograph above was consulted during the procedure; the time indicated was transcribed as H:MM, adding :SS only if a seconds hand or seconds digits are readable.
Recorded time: 1:54
